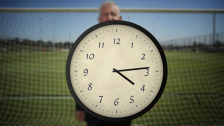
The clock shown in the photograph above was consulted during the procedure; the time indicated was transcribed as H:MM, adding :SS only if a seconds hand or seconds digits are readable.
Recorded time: 4:14
